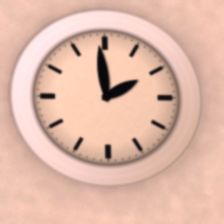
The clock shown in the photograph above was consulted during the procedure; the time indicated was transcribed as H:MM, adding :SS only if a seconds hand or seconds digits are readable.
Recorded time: 1:59
